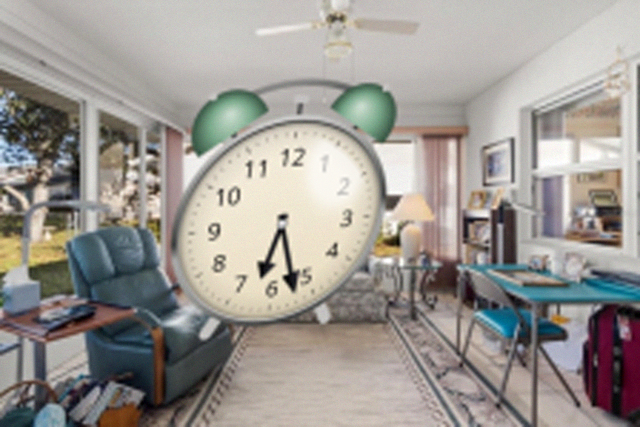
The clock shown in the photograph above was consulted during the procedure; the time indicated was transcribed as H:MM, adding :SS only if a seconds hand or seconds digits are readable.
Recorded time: 6:27
